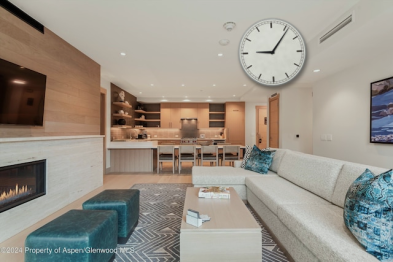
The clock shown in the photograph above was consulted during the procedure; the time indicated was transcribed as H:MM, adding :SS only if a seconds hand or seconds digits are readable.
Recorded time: 9:06
